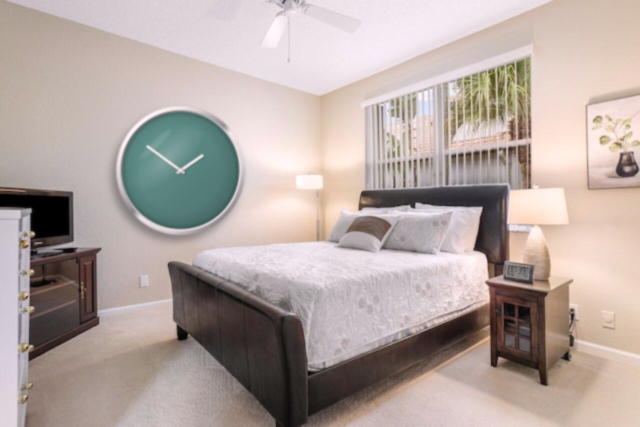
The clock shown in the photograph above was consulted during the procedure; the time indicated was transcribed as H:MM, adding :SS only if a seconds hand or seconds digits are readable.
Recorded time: 1:51
